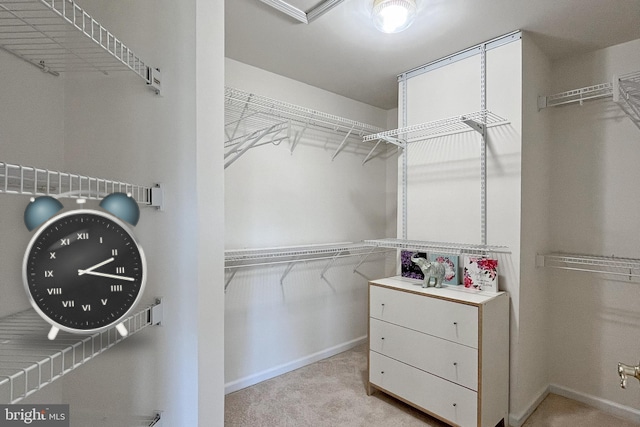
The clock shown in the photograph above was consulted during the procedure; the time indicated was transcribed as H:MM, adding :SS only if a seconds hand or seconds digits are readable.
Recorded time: 2:17
